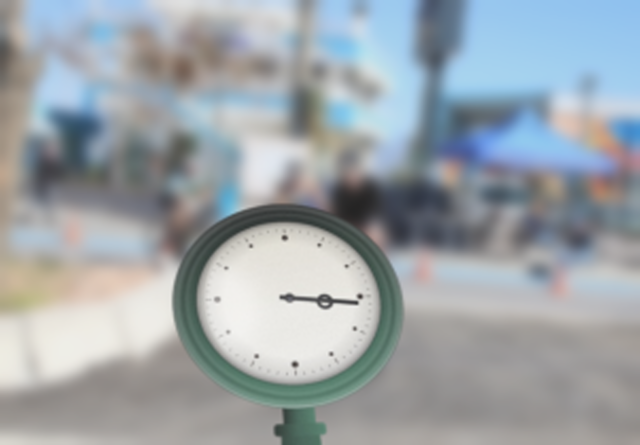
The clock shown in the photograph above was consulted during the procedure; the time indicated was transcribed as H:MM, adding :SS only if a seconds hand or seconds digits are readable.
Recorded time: 3:16
